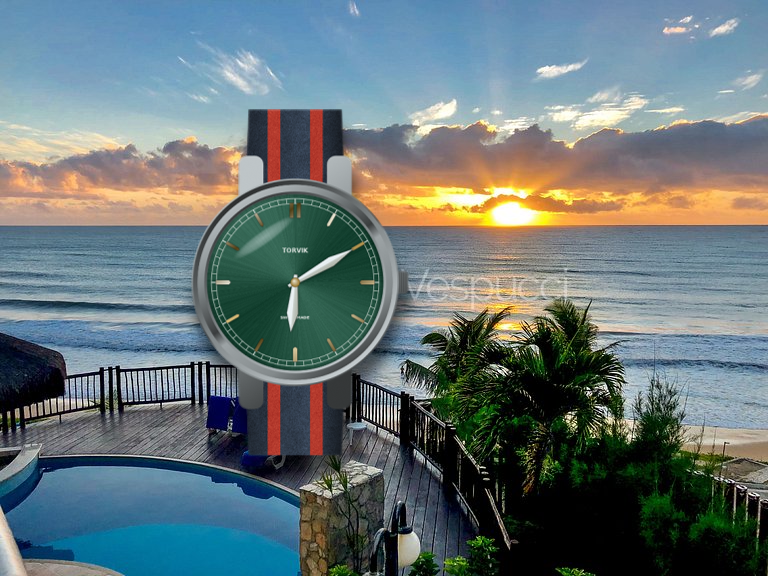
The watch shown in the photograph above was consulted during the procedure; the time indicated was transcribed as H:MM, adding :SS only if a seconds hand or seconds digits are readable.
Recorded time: 6:10
